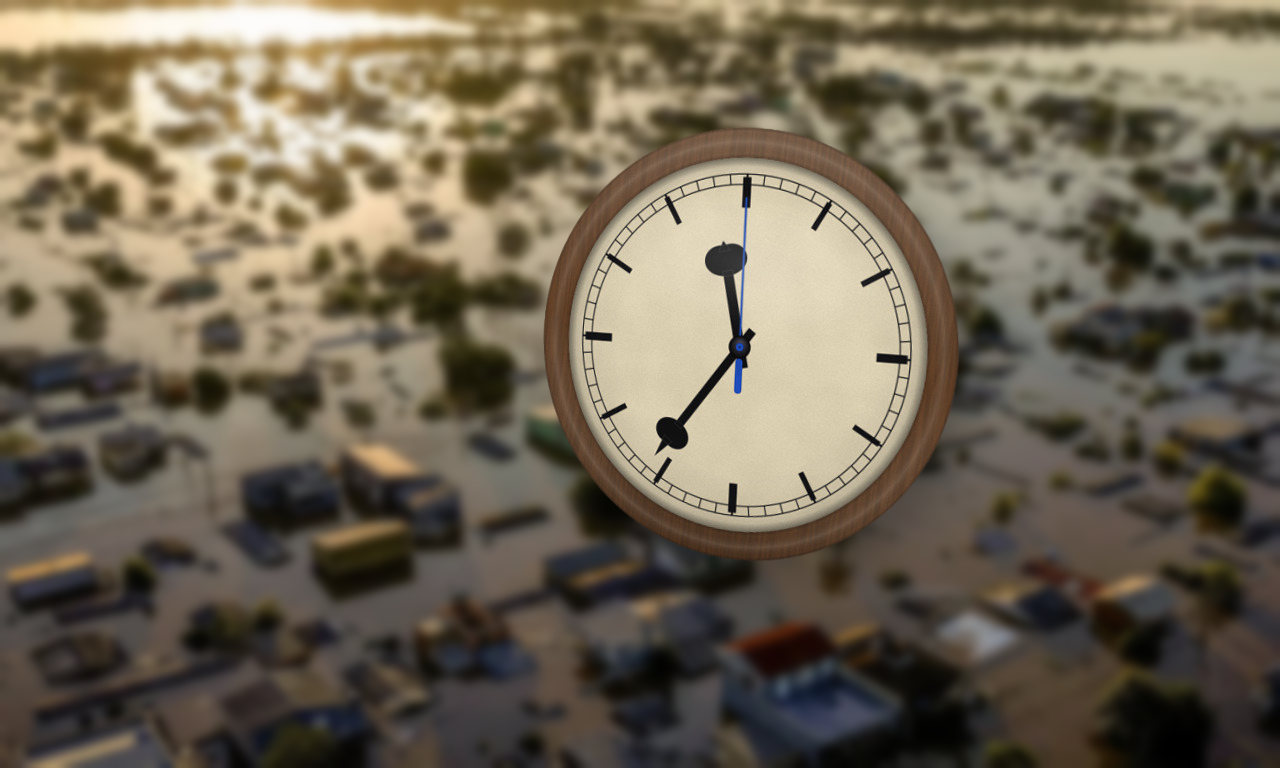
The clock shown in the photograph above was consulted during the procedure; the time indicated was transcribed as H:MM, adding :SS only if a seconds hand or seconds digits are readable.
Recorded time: 11:36:00
